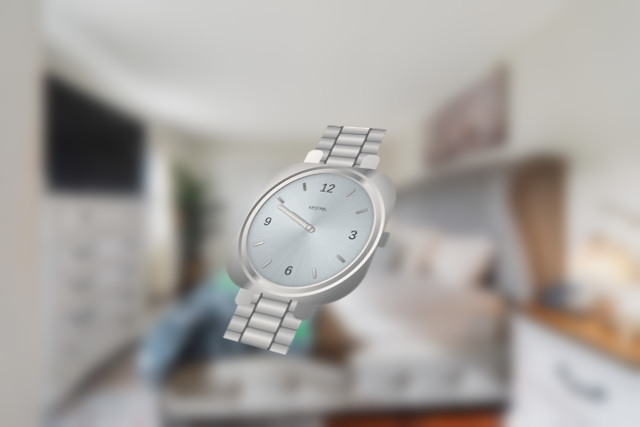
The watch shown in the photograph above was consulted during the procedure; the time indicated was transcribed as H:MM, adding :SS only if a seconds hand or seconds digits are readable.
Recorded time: 9:49
